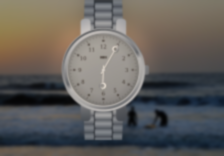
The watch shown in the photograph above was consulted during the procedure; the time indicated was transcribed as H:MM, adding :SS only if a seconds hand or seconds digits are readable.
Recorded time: 6:05
